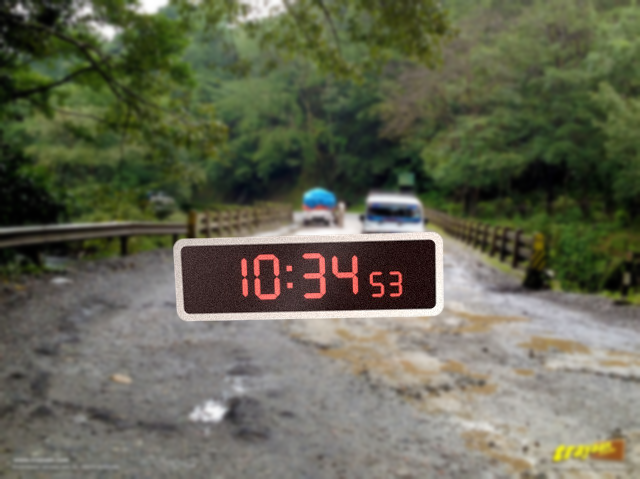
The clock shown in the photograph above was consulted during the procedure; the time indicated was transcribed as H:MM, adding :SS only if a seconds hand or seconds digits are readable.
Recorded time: 10:34:53
